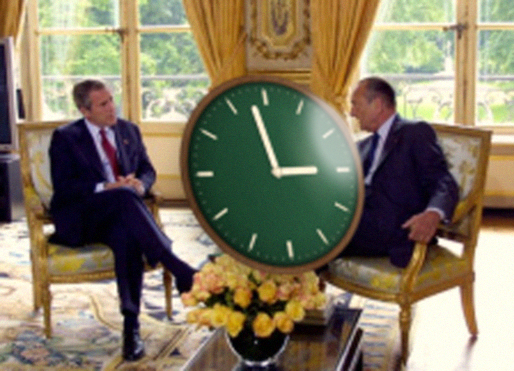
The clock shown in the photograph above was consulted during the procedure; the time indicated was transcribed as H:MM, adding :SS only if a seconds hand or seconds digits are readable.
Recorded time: 2:58
